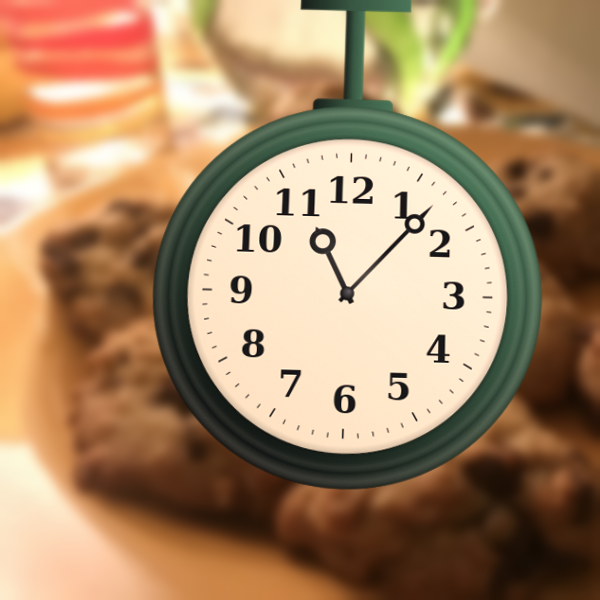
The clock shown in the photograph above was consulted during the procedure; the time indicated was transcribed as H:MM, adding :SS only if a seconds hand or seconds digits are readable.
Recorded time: 11:07
